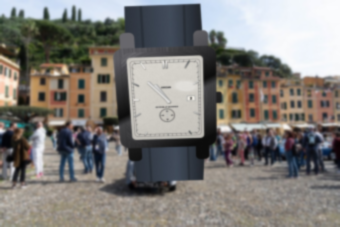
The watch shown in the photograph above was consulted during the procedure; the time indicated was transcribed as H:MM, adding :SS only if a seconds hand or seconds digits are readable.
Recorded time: 10:53
